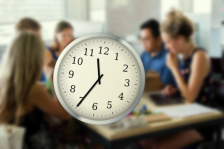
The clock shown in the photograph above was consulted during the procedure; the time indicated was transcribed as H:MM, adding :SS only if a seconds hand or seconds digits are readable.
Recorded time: 11:35
